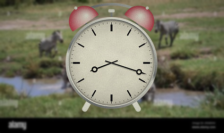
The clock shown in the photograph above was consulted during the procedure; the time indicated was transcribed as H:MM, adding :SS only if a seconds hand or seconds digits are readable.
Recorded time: 8:18
